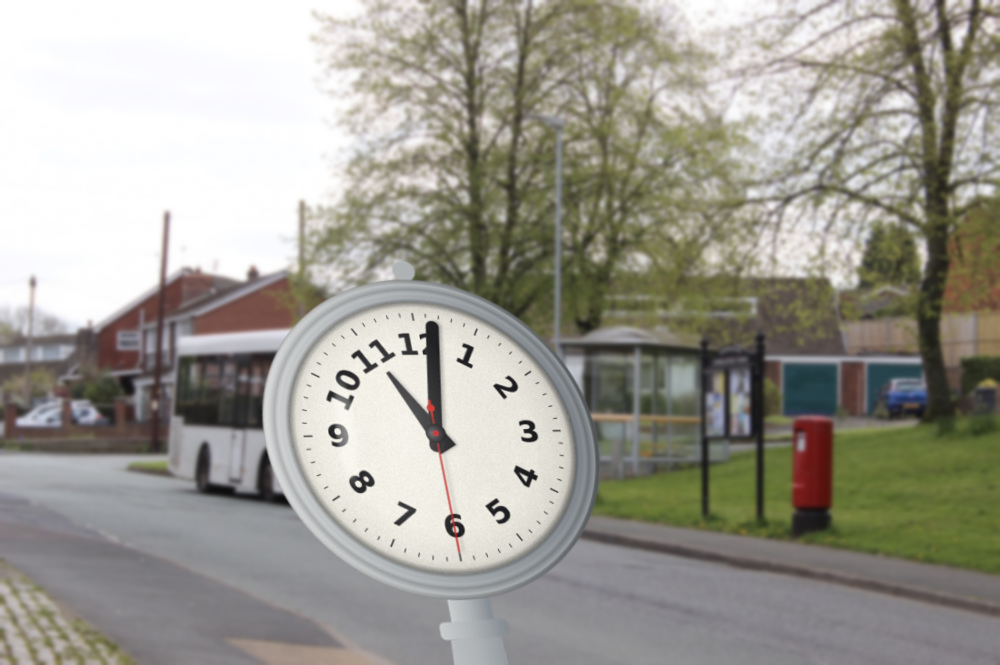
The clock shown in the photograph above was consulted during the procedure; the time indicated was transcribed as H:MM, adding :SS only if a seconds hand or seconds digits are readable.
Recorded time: 11:01:30
